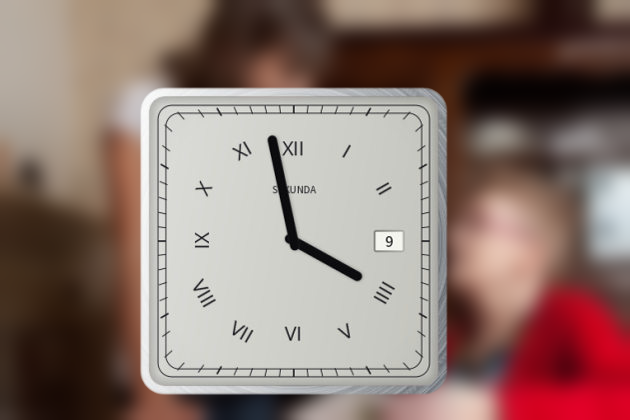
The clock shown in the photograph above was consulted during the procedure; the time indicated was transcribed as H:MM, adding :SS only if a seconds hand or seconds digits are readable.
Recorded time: 3:58
